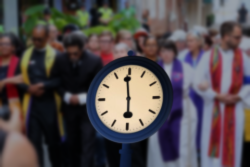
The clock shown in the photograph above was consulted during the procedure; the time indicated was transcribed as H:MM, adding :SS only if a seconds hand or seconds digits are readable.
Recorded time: 5:59
